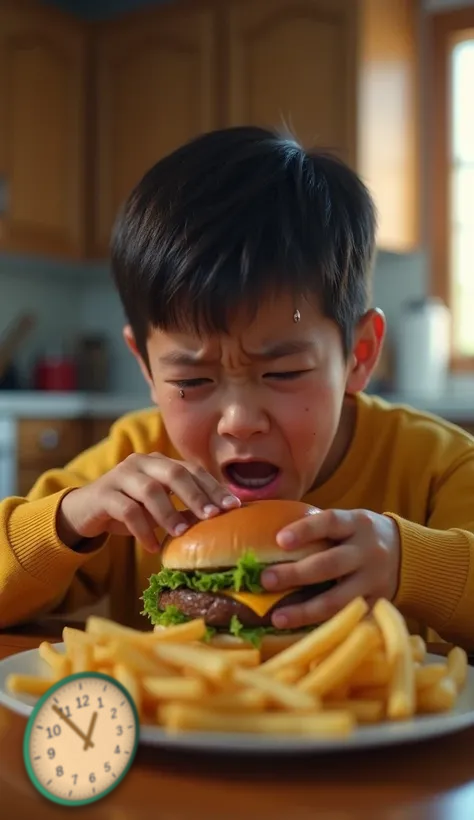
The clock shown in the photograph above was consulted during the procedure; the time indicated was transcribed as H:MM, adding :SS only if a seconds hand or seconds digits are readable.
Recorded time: 12:54
